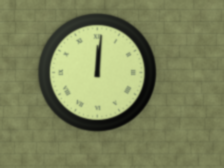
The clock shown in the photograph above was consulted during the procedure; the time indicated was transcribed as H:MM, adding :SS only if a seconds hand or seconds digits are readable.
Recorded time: 12:01
